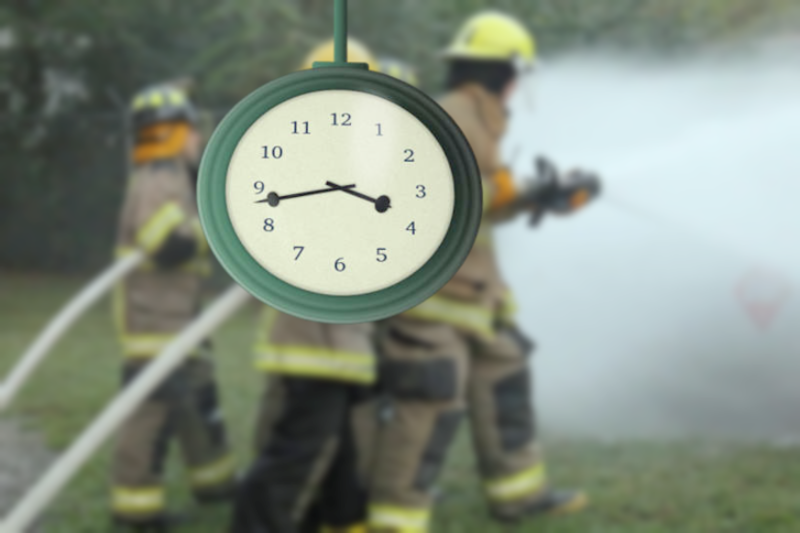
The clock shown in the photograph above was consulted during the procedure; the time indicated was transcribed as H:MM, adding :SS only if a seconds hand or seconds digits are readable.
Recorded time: 3:43
